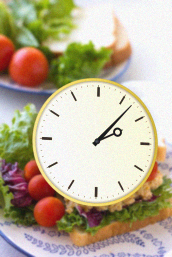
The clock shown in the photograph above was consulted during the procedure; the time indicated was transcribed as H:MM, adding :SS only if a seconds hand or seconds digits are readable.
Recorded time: 2:07
